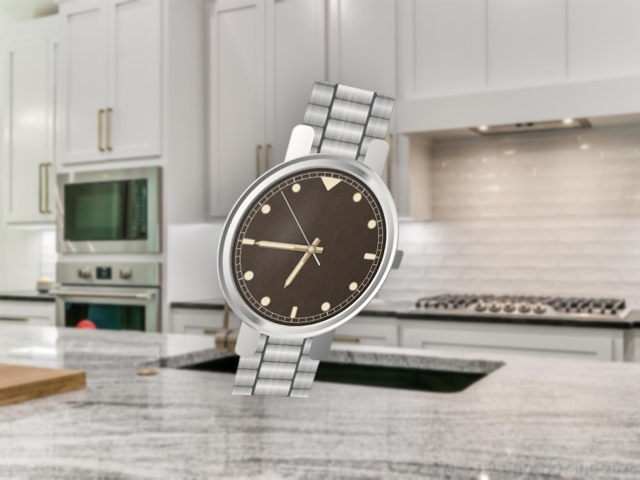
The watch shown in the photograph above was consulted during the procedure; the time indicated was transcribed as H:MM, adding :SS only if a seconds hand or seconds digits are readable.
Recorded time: 6:44:53
